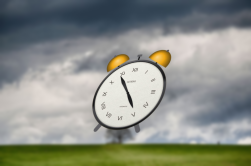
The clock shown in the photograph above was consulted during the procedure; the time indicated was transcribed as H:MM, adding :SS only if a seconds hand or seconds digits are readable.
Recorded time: 4:54
